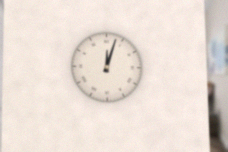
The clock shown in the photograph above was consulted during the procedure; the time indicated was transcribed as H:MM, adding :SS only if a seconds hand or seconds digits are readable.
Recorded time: 12:03
